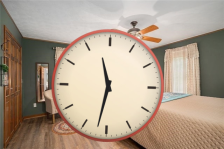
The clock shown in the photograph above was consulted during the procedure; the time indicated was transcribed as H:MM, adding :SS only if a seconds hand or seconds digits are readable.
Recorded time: 11:32
